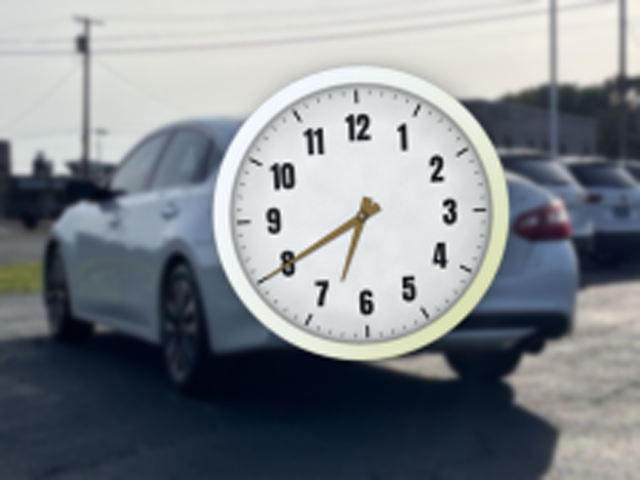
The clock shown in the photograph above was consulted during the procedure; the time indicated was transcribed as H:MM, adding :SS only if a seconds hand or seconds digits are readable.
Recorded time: 6:40
